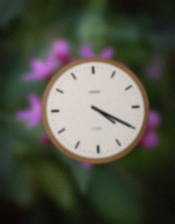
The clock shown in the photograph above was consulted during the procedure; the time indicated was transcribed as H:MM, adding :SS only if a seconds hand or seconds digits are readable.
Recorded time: 4:20
